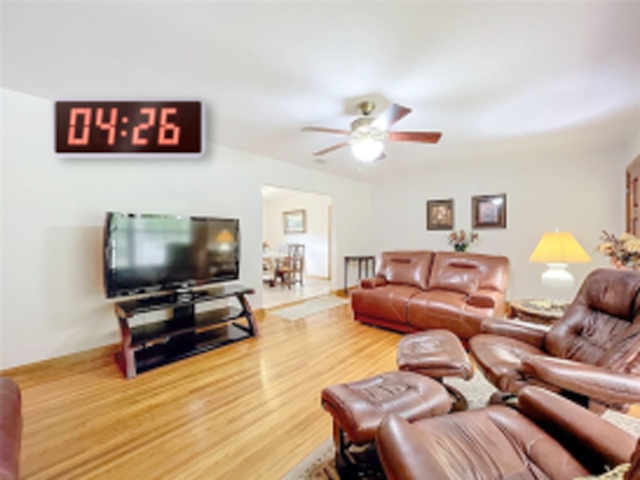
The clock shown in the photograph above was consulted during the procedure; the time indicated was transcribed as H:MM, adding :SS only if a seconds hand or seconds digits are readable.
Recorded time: 4:26
